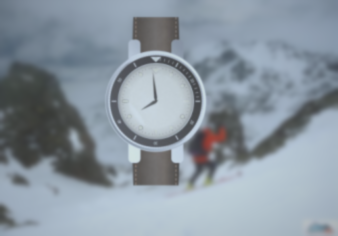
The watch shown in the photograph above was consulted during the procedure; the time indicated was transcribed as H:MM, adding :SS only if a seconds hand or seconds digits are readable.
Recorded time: 7:59
